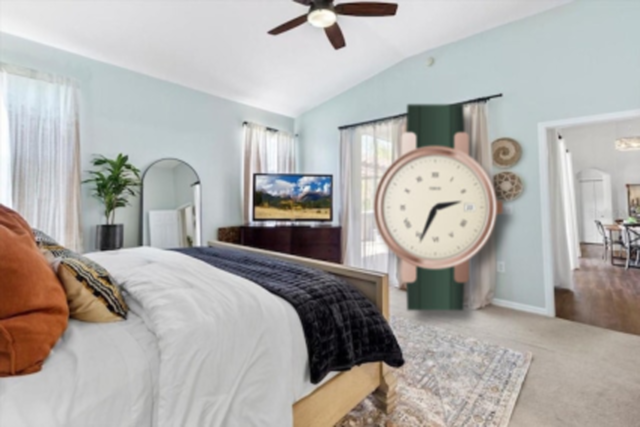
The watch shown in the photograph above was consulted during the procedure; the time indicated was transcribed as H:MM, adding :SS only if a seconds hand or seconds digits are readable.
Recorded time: 2:34
